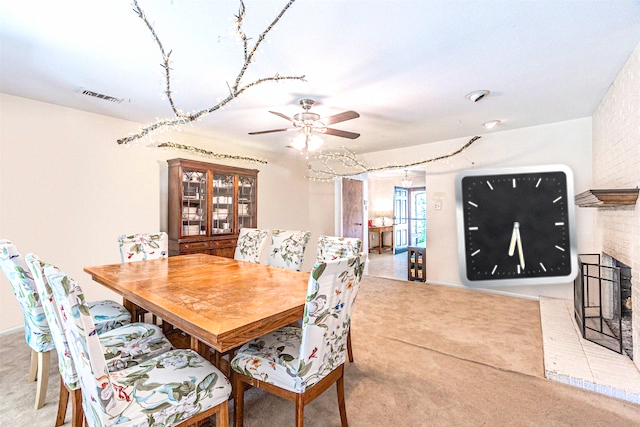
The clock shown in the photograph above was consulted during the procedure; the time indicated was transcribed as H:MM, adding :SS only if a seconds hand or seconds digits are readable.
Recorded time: 6:29
